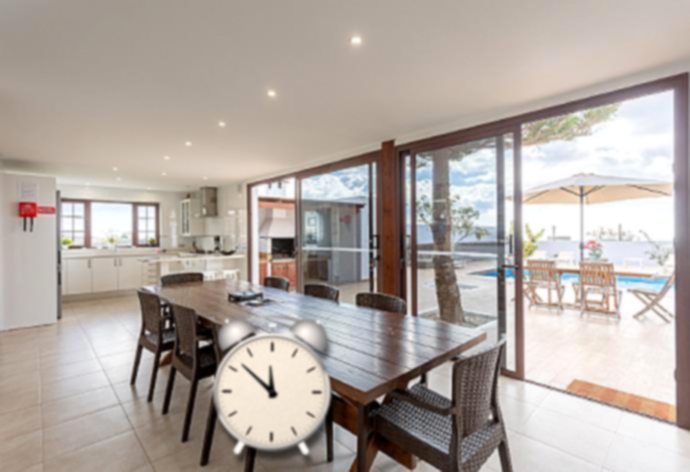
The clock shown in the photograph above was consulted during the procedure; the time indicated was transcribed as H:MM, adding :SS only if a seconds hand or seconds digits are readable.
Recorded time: 11:52
